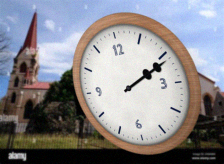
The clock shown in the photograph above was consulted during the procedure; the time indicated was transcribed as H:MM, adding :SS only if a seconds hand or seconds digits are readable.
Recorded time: 2:11
